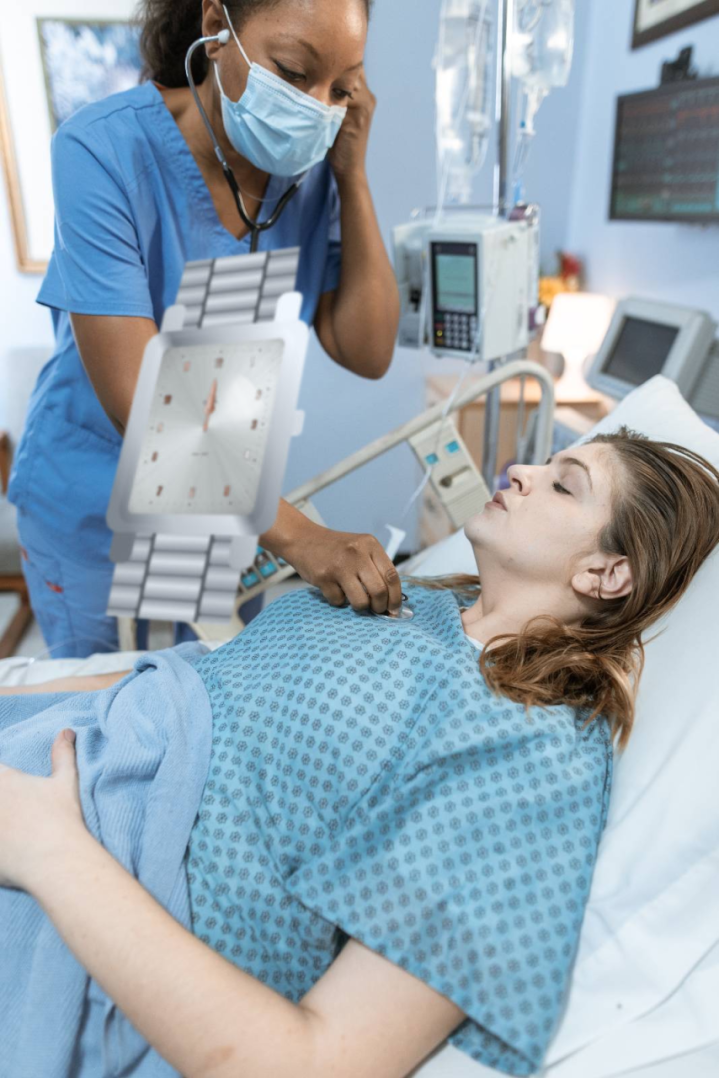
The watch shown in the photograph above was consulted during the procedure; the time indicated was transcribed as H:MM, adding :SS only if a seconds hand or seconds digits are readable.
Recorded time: 12:00
